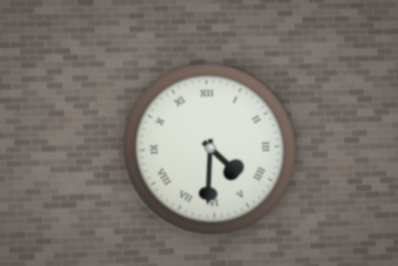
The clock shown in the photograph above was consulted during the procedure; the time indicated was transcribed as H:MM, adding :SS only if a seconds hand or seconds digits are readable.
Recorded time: 4:31
